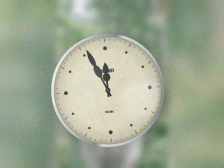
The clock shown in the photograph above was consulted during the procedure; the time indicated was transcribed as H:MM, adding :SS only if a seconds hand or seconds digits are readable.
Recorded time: 11:56
